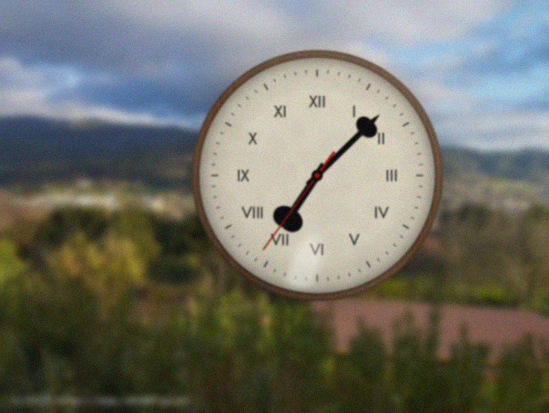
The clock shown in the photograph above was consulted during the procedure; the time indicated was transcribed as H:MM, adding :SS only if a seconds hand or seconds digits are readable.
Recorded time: 7:07:36
